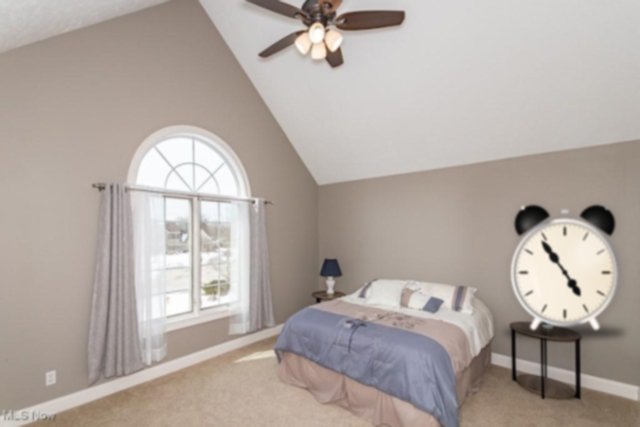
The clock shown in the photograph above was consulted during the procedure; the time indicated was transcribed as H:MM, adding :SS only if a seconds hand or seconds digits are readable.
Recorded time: 4:54
